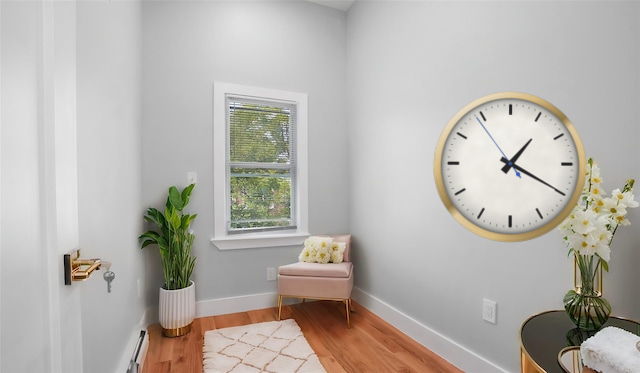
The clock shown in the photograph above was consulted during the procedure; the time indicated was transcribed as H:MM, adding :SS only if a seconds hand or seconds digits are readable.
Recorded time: 1:19:54
